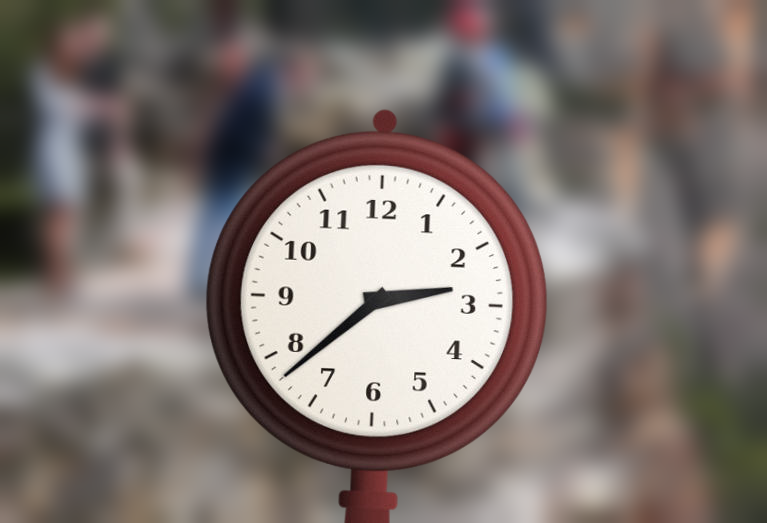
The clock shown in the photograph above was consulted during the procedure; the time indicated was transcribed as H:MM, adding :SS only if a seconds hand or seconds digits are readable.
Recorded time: 2:38
